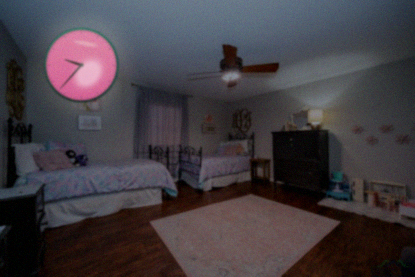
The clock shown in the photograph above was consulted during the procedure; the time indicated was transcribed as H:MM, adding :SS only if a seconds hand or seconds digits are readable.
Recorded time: 9:37
